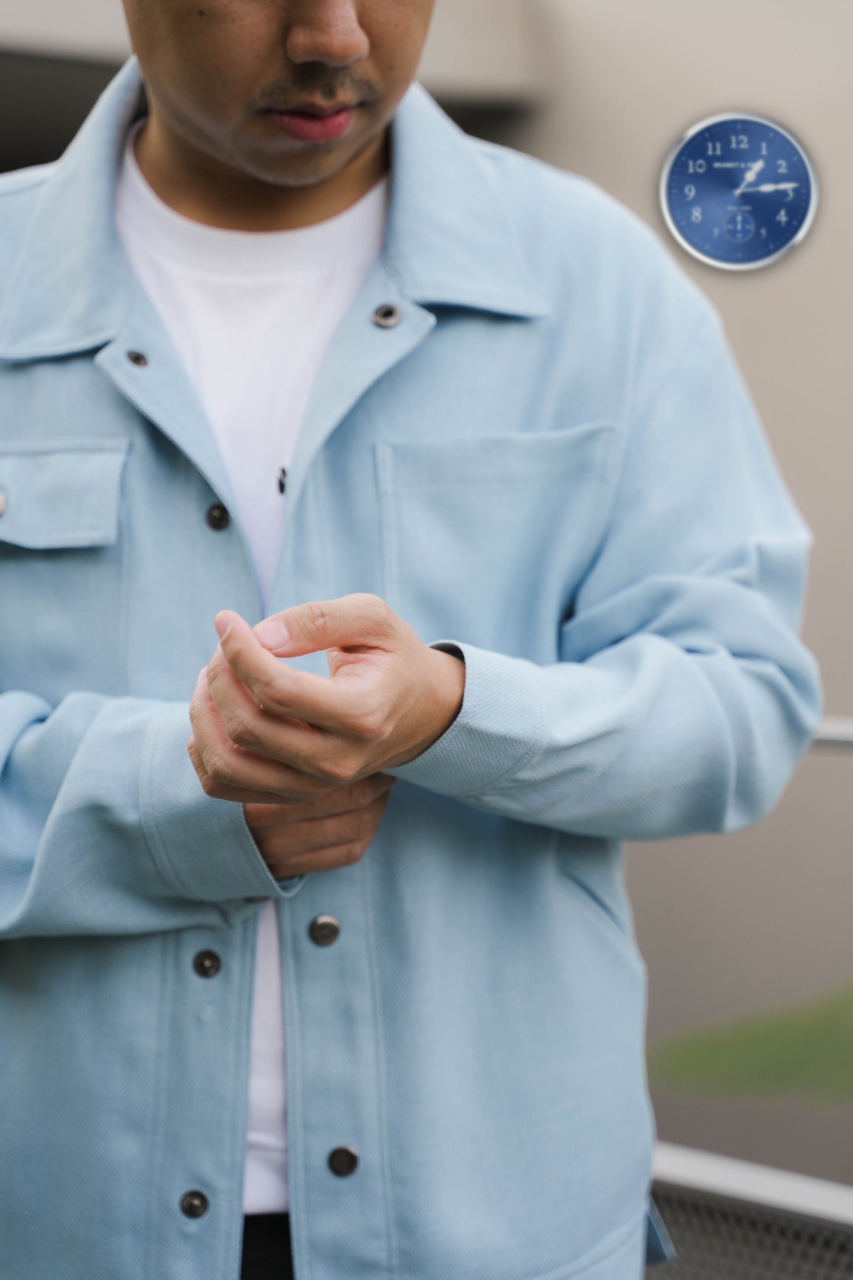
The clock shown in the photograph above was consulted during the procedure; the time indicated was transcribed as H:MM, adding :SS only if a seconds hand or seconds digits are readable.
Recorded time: 1:14
